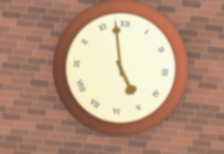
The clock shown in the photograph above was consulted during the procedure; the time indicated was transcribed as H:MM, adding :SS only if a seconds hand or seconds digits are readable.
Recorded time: 4:58
